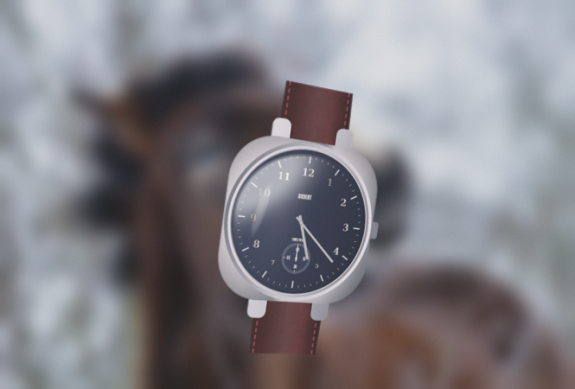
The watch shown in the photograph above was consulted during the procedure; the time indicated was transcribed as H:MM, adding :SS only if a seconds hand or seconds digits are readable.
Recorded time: 5:22
